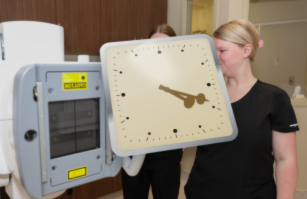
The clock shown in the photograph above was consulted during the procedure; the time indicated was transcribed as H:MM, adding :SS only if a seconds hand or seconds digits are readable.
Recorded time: 4:19
